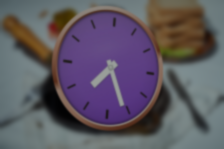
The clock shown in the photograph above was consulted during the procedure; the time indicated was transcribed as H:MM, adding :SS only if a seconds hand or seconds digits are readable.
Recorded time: 7:26
